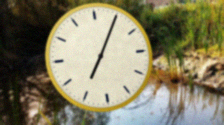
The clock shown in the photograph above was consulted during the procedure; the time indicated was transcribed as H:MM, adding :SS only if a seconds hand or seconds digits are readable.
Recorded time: 7:05
